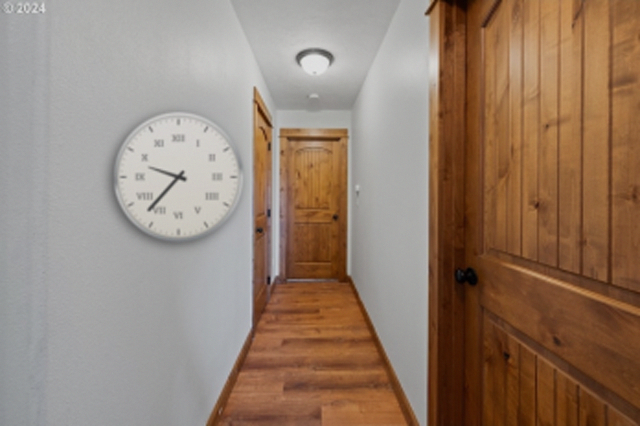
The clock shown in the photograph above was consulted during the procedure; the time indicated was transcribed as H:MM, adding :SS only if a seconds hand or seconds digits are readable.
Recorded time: 9:37
